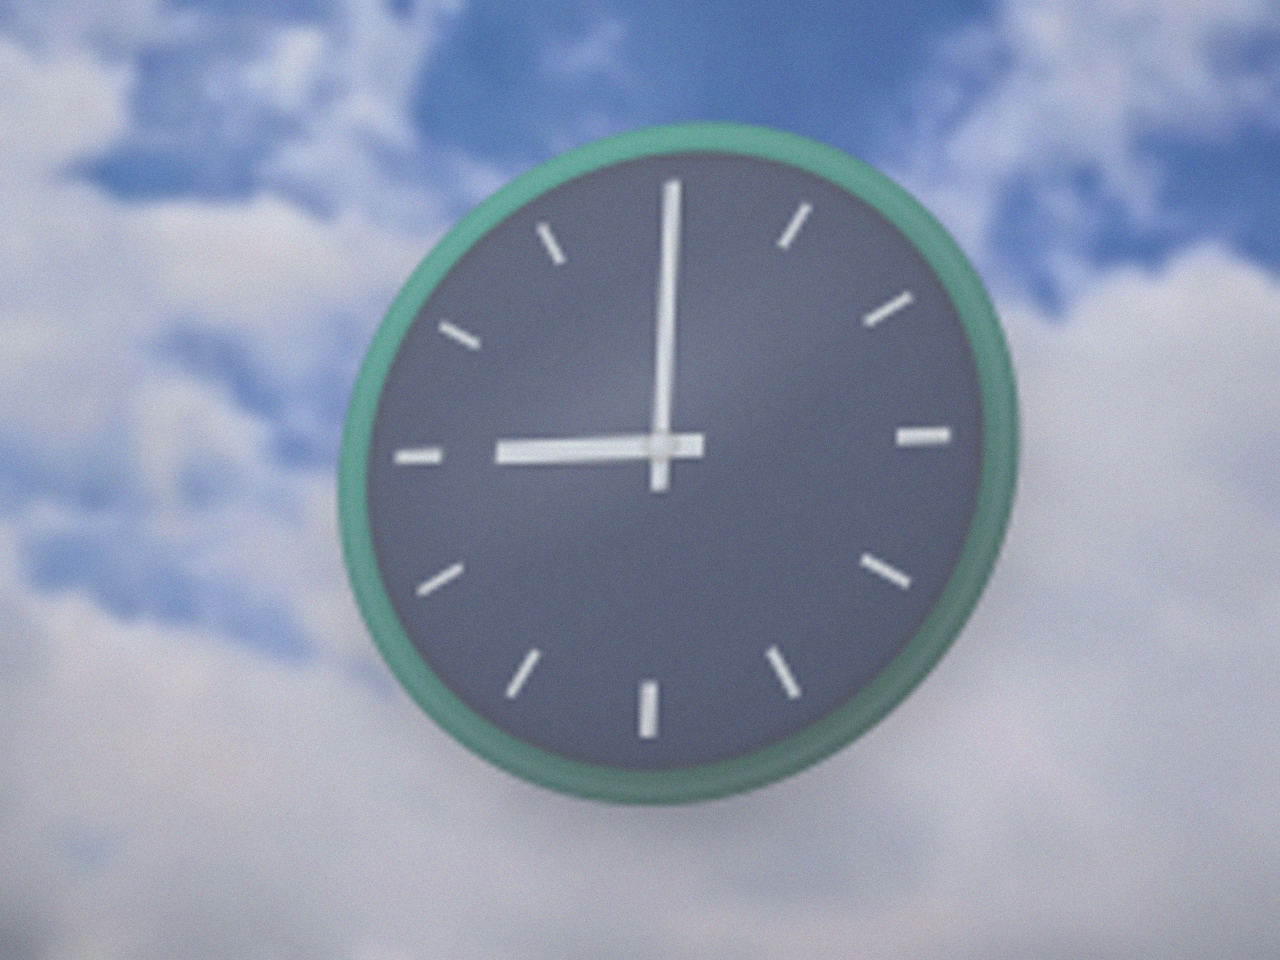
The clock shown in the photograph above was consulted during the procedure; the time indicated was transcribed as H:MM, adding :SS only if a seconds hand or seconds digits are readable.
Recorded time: 9:00
